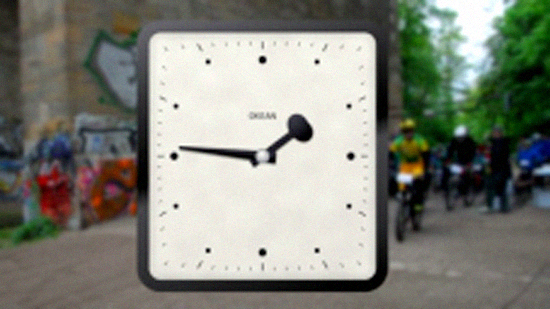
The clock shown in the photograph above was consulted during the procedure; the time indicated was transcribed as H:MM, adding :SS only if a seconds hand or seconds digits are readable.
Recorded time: 1:46
